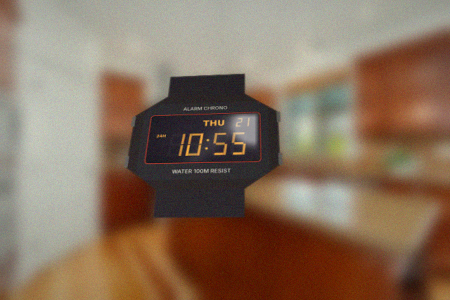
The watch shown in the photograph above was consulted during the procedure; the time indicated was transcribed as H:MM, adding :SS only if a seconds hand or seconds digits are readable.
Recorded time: 10:55
